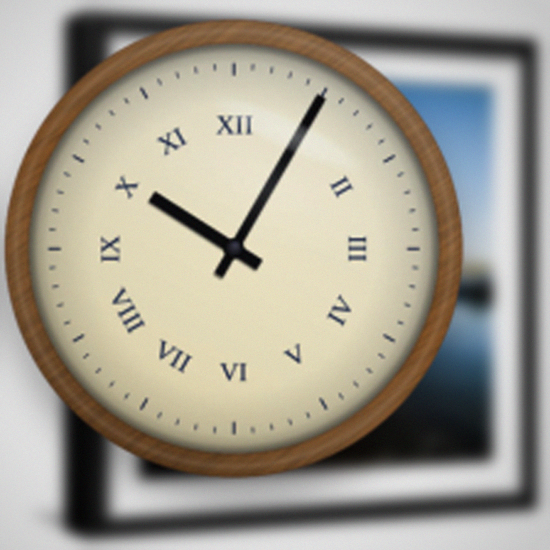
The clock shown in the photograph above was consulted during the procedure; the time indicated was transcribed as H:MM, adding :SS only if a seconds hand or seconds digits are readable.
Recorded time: 10:05
